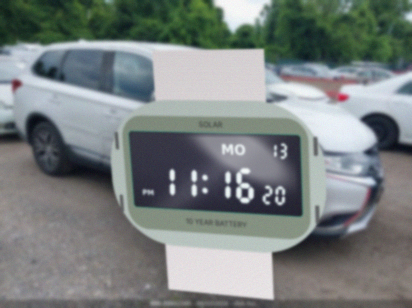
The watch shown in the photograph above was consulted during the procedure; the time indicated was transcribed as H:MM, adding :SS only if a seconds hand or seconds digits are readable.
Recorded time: 11:16:20
